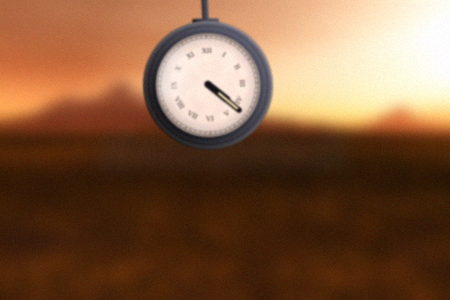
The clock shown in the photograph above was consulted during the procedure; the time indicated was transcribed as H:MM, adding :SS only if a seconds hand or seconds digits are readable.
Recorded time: 4:22
